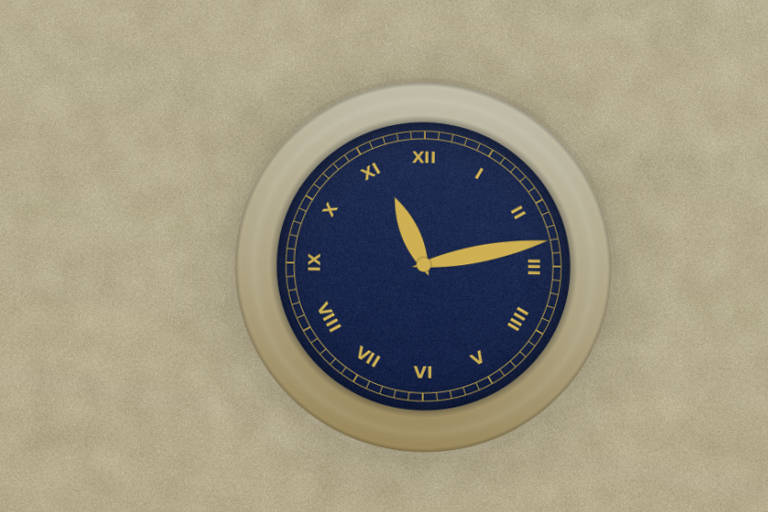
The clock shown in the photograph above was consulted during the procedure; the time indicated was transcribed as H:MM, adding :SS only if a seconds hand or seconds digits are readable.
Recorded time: 11:13
